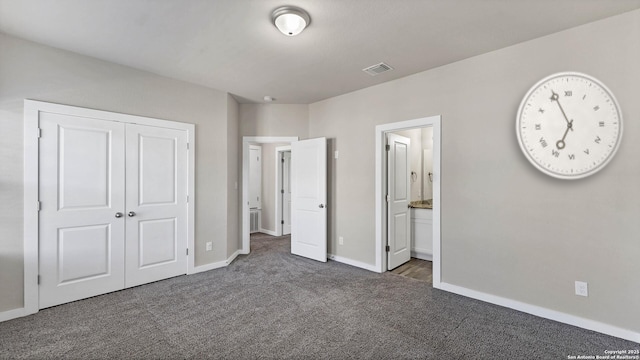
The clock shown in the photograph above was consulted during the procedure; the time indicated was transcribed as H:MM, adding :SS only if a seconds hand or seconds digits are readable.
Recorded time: 6:56
